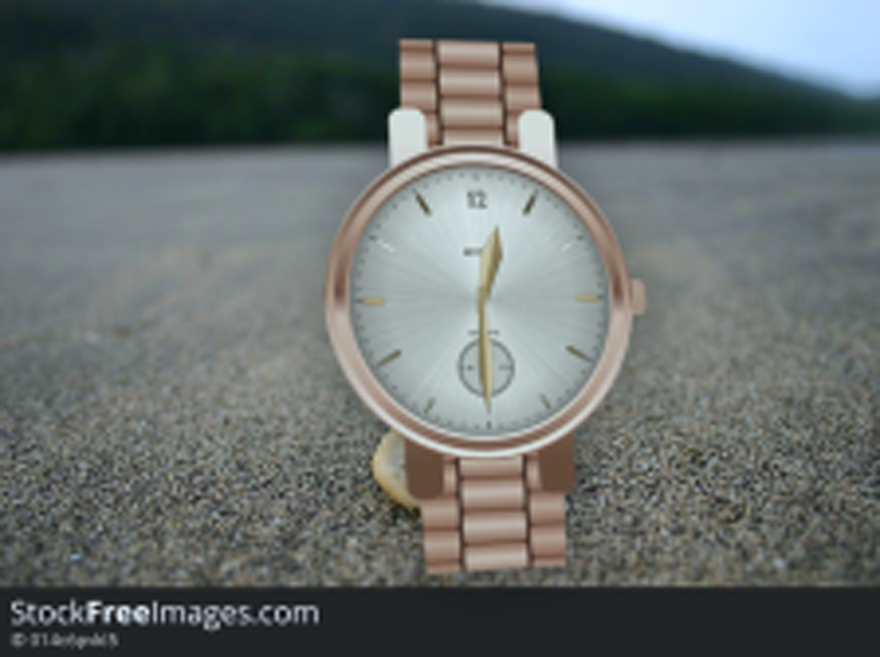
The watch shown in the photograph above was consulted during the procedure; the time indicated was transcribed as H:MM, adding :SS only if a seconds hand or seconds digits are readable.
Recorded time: 12:30
